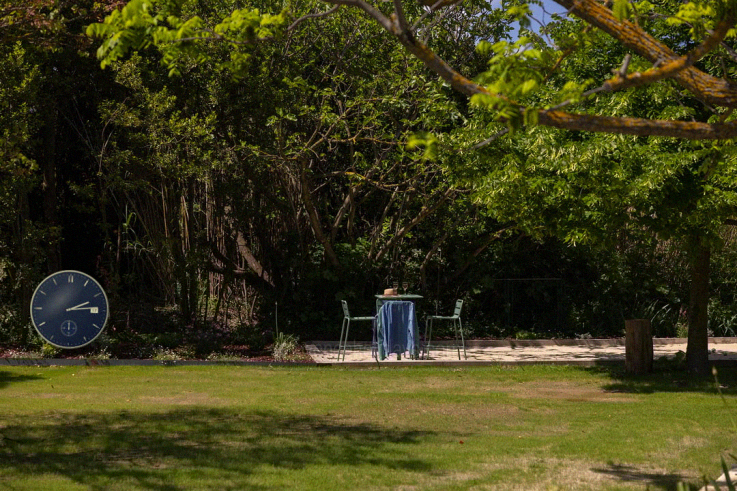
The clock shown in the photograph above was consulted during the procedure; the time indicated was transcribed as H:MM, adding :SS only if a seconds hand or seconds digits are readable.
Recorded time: 2:14
